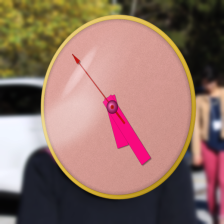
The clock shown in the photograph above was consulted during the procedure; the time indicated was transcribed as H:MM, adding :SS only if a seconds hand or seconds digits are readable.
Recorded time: 5:23:53
